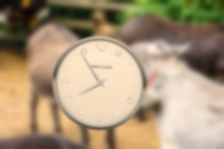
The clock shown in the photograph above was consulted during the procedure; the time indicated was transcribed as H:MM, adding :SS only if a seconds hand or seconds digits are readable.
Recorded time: 7:54
